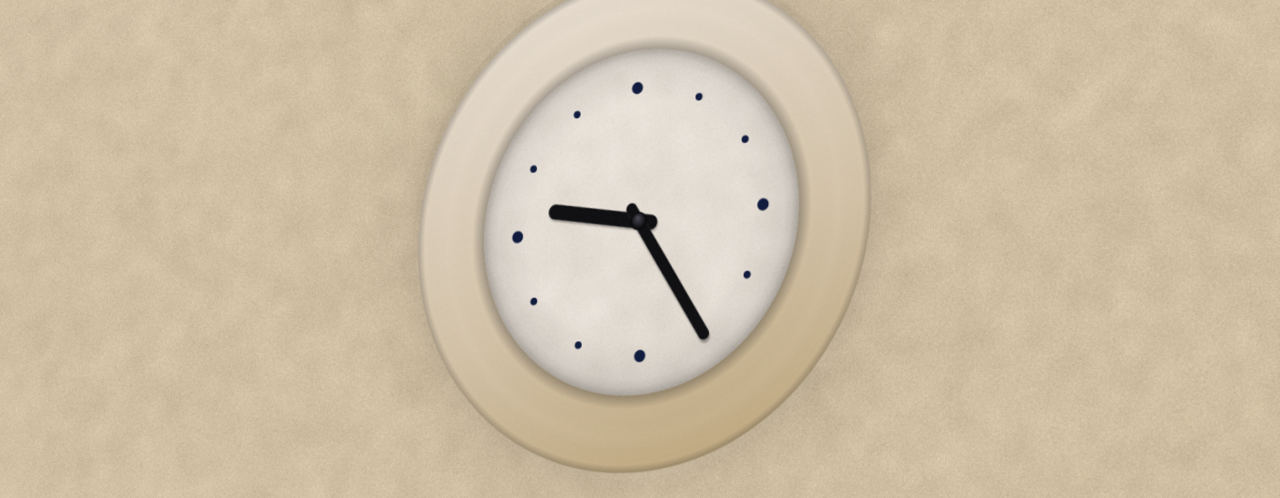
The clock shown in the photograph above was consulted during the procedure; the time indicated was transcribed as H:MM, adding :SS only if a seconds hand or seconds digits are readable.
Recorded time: 9:25
